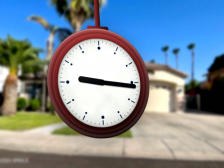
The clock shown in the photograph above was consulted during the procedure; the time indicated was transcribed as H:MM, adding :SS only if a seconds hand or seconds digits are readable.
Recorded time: 9:16
